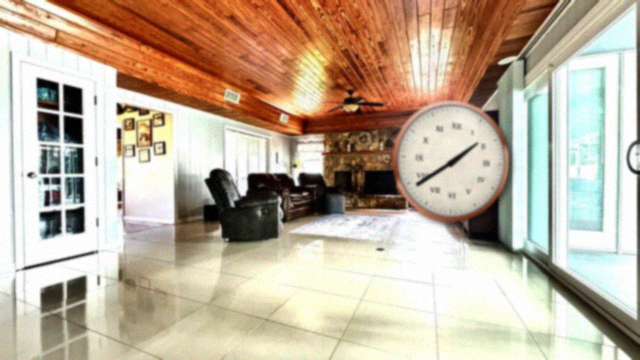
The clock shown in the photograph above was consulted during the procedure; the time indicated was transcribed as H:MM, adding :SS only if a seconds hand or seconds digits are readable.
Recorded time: 1:39
